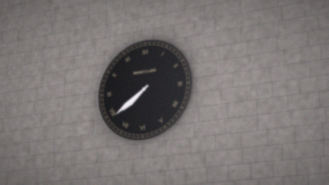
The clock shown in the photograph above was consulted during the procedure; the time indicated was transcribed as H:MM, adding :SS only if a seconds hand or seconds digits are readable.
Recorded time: 7:39
